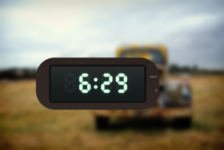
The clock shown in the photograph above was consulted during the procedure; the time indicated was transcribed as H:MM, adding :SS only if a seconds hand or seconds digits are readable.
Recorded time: 6:29
